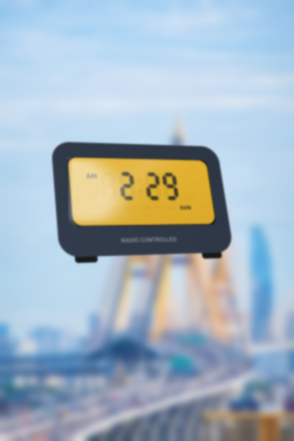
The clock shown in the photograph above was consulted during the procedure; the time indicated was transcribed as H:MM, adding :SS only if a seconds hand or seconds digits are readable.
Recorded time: 2:29
